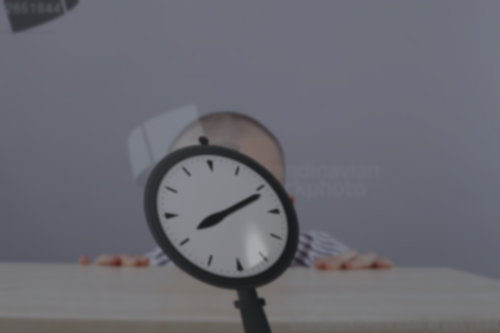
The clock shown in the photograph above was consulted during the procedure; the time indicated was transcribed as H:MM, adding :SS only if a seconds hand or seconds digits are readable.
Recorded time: 8:11
